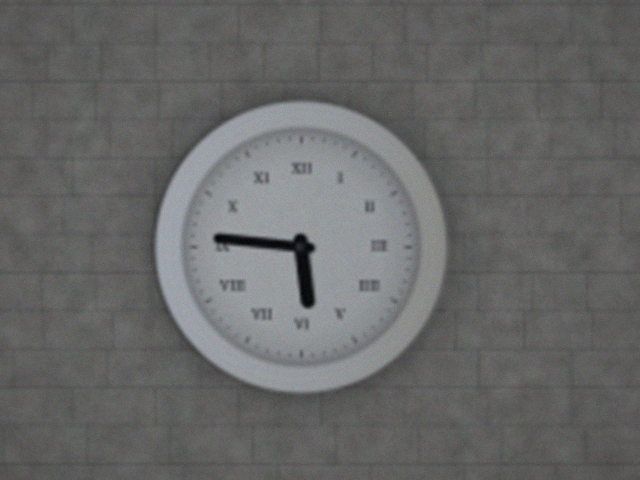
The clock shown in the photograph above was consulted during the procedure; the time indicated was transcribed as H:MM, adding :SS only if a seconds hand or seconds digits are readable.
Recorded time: 5:46
